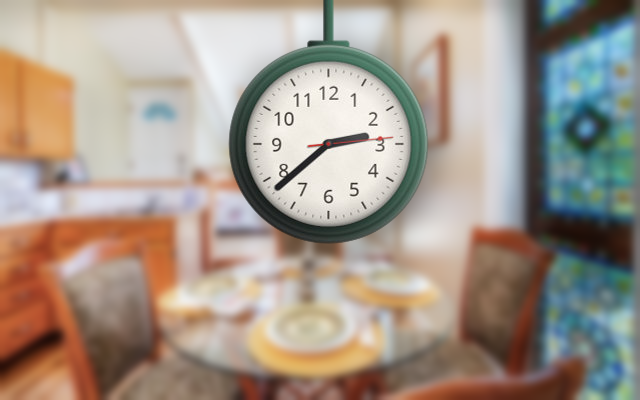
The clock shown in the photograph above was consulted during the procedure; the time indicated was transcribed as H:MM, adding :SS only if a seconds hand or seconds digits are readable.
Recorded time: 2:38:14
